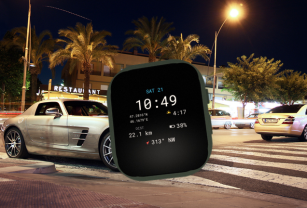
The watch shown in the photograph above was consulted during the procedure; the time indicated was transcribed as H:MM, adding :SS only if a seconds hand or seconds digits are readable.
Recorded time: 10:49
